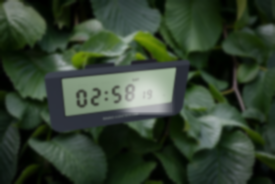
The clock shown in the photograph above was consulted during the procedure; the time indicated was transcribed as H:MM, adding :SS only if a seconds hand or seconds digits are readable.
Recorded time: 2:58
